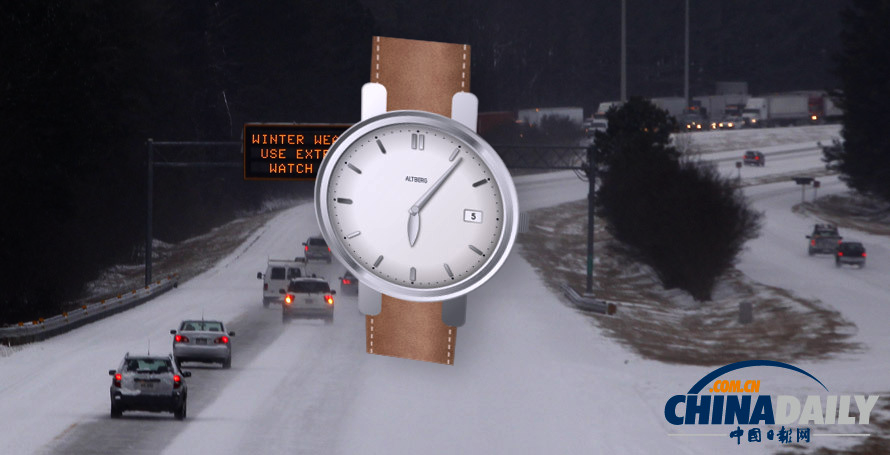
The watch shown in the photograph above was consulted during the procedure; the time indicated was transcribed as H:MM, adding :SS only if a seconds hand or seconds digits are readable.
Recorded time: 6:06
